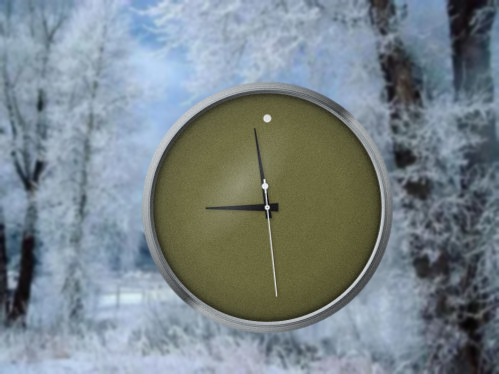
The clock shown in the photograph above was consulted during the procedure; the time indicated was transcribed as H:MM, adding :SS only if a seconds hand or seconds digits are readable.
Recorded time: 8:58:29
